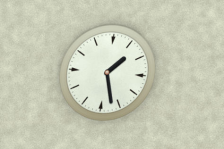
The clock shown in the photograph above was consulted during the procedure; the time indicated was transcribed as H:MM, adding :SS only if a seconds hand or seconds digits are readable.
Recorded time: 1:27
